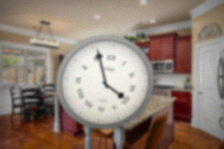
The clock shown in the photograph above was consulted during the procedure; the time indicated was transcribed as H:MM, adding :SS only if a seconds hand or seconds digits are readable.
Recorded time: 3:56
